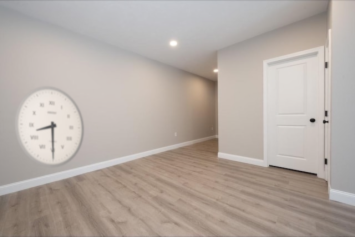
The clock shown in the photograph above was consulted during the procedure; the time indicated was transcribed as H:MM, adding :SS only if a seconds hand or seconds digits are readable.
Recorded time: 8:30
